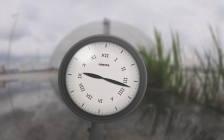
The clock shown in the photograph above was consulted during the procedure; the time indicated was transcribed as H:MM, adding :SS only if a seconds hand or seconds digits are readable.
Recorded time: 9:17
